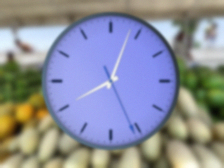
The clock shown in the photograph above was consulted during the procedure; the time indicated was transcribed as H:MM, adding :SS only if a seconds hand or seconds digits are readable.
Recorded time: 8:03:26
